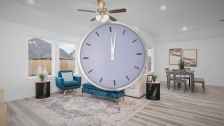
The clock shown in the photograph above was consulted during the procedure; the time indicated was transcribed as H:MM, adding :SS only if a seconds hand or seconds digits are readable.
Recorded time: 12:02
